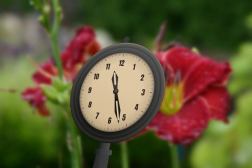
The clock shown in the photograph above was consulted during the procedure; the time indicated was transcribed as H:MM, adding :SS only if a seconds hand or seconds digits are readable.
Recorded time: 11:27
